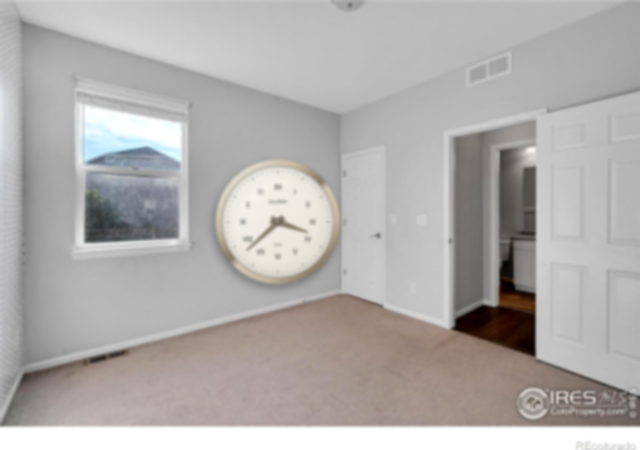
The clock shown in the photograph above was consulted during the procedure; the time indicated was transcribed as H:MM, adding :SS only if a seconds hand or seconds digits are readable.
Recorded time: 3:38
